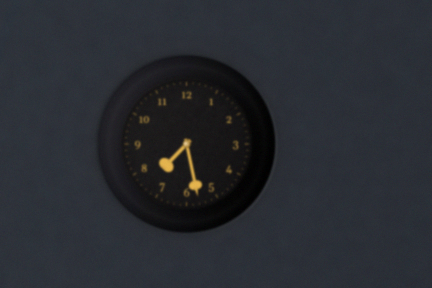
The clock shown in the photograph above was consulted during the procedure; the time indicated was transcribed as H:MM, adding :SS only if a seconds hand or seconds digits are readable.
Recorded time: 7:28
